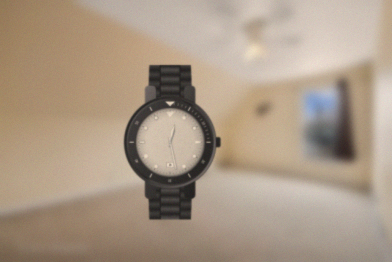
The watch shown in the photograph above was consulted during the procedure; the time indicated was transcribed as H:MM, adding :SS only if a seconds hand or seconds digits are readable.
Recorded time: 12:28
